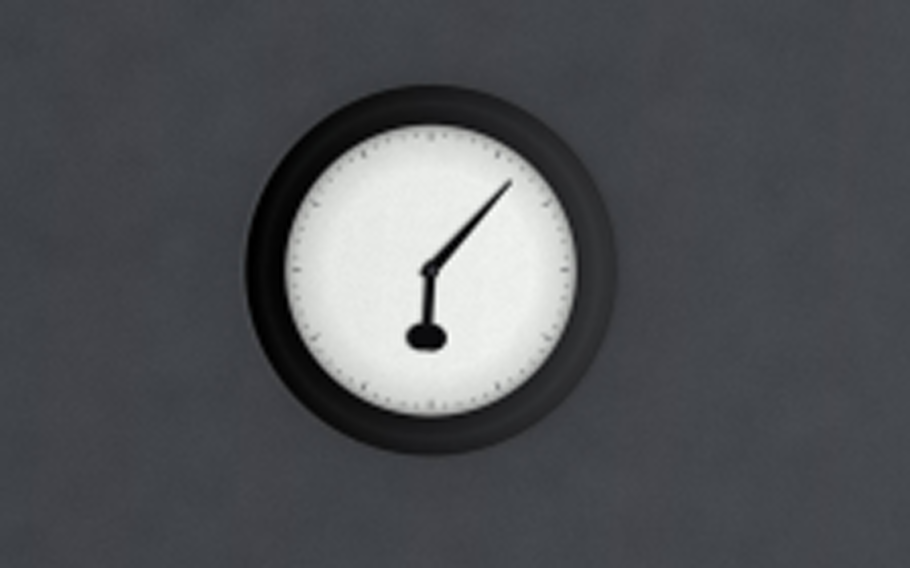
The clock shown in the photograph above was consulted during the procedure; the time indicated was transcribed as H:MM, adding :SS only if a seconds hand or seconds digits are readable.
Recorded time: 6:07
